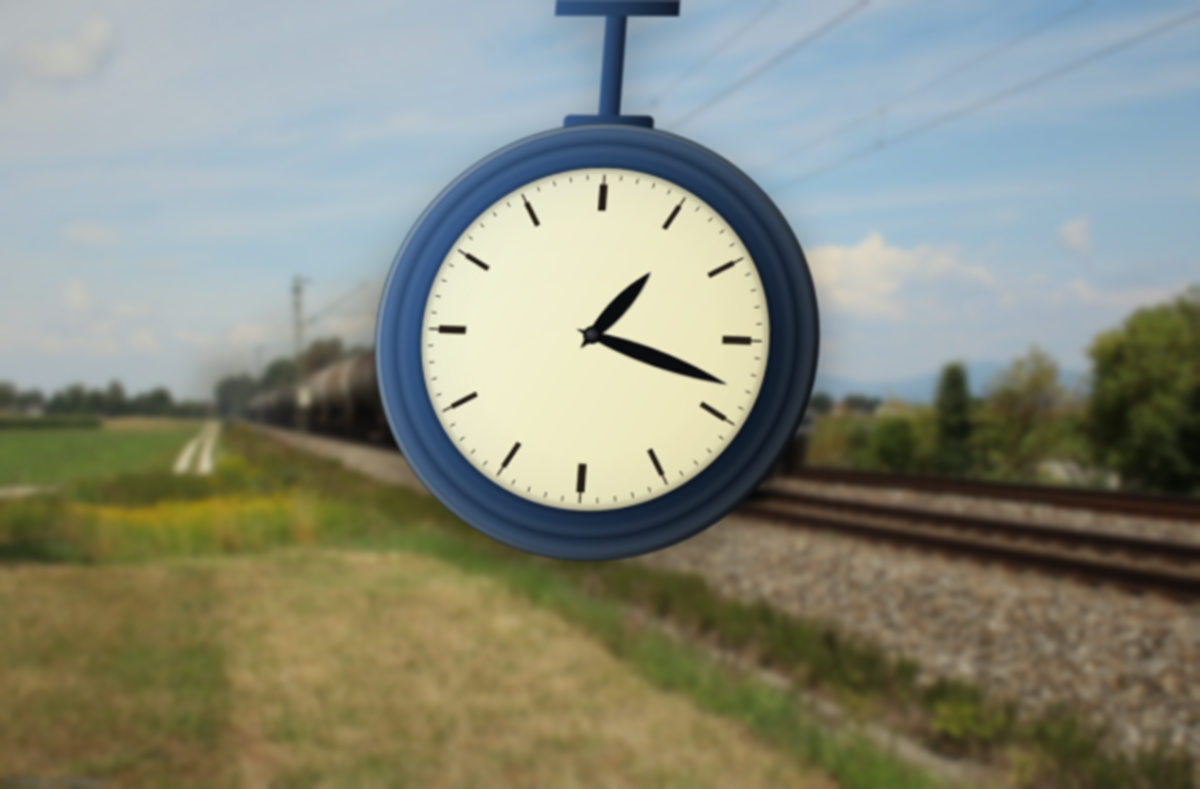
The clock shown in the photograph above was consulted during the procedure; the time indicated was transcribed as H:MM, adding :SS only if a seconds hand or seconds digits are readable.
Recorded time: 1:18
